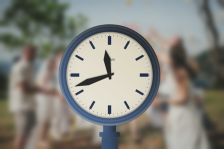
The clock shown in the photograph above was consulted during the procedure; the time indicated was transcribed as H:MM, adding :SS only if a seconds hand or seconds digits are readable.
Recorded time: 11:42
